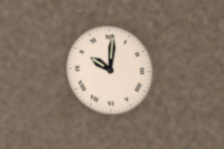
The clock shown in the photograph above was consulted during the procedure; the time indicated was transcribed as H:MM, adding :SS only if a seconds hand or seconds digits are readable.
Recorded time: 10:01
